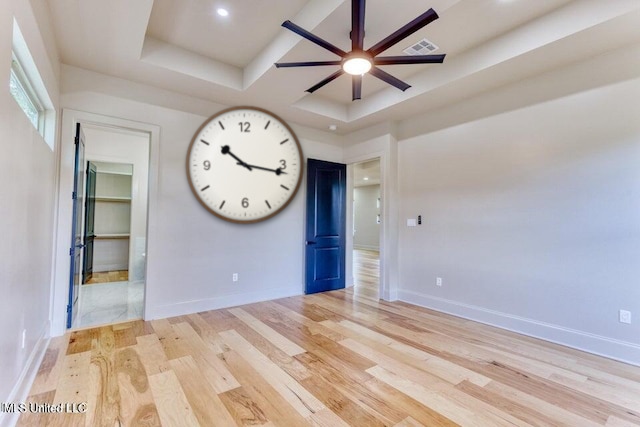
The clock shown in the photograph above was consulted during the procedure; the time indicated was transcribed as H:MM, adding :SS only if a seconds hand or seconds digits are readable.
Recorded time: 10:17
